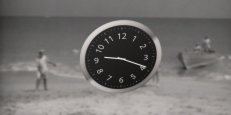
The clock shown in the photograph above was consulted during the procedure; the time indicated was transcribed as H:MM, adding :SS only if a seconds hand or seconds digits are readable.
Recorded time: 9:19
